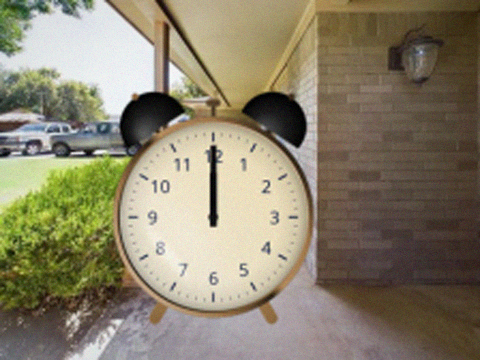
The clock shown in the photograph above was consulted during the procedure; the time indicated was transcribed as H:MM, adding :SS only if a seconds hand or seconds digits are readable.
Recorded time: 12:00
